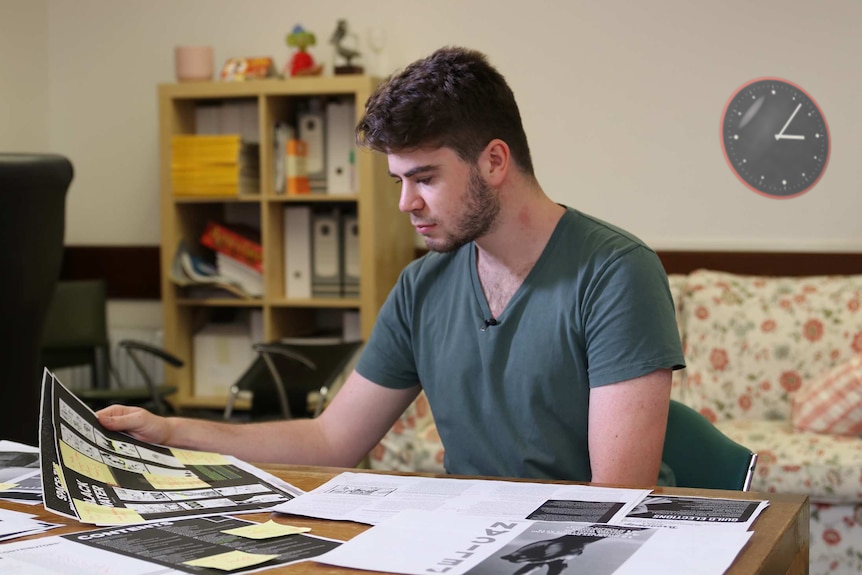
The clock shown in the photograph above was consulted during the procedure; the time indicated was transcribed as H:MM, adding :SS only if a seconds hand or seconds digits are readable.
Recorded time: 3:07
